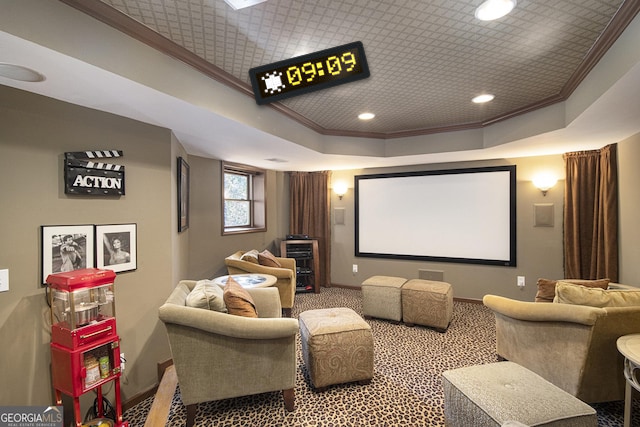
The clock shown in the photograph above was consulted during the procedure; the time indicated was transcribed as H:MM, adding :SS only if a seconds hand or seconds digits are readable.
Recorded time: 9:09
